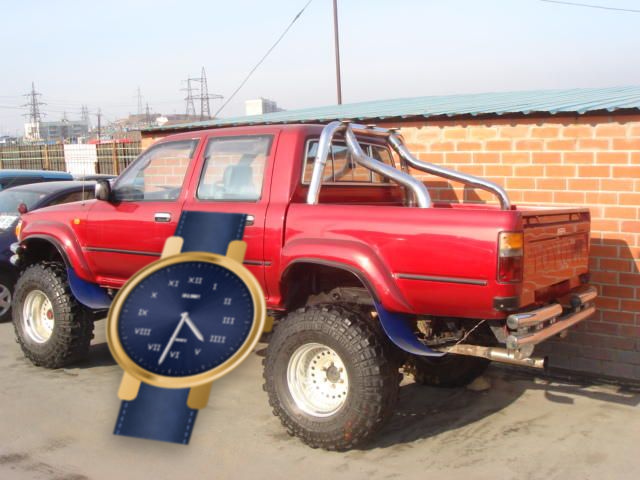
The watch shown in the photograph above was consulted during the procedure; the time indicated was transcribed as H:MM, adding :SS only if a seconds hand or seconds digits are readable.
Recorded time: 4:32
